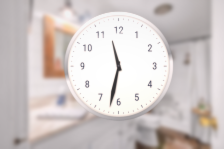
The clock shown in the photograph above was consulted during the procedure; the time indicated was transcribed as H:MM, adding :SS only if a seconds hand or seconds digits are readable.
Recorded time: 11:32
